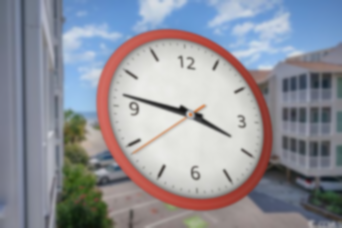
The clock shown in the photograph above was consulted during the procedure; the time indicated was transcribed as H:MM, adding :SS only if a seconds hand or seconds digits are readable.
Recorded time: 3:46:39
